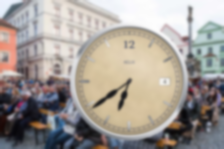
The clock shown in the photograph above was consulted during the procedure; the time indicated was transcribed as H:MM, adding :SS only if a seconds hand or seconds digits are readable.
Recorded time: 6:39
